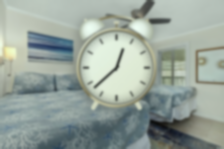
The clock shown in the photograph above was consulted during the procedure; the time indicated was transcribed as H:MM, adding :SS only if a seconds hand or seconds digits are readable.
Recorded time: 12:38
